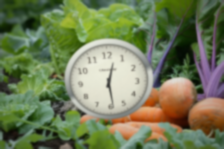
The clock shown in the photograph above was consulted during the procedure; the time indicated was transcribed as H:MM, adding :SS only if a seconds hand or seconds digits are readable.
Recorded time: 12:29
